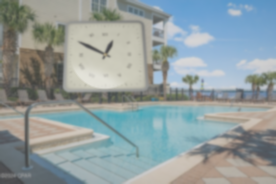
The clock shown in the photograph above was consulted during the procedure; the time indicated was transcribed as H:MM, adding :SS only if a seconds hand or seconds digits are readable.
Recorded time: 12:50
